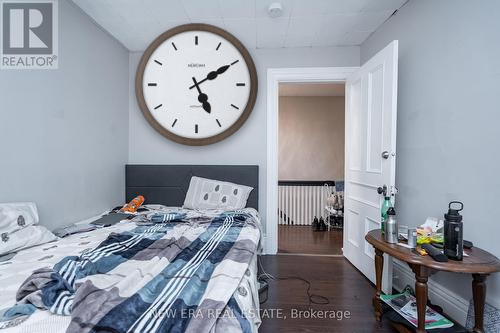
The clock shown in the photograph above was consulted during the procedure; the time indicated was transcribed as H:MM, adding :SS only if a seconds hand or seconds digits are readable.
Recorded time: 5:10
